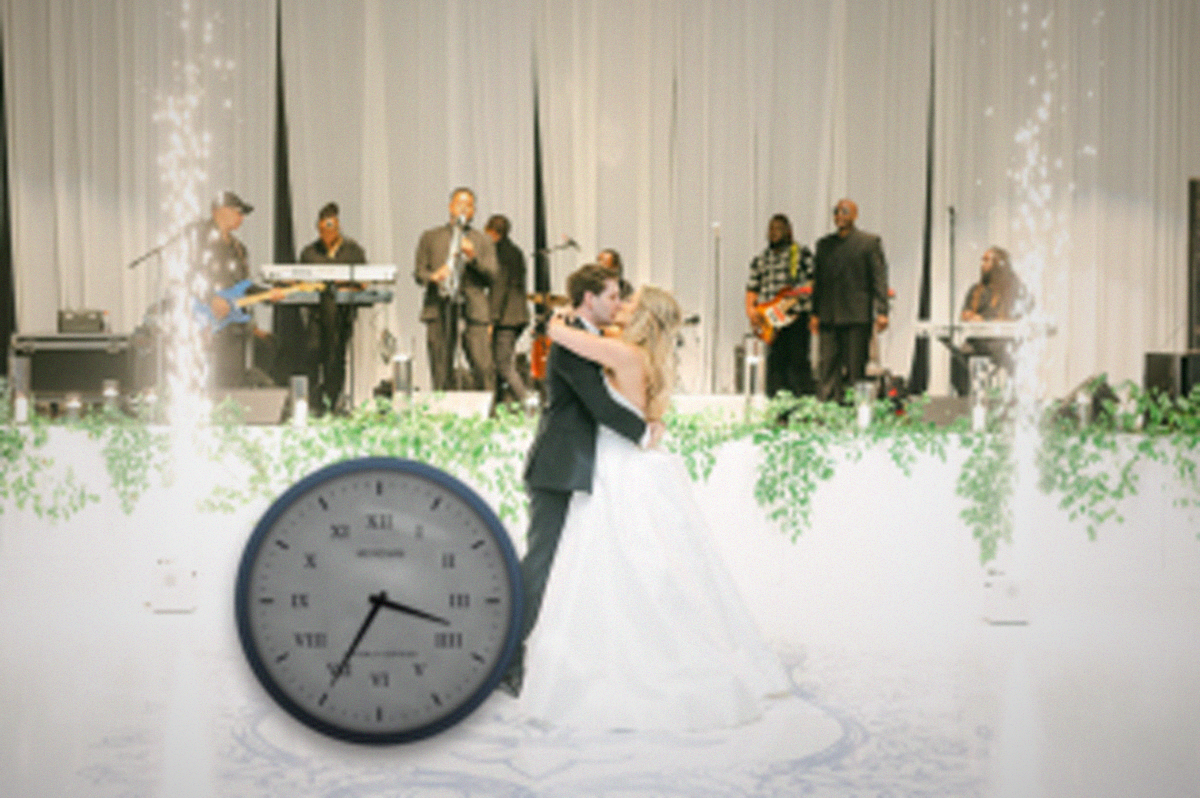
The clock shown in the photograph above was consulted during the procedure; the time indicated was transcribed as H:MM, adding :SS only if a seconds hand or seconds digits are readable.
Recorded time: 3:35
